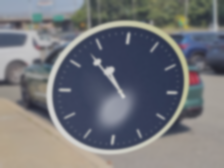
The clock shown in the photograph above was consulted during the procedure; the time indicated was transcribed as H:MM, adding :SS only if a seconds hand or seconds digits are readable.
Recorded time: 10:53
